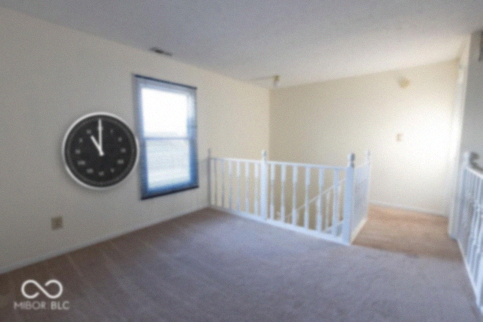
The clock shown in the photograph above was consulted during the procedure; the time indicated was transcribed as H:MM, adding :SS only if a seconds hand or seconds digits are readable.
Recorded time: 11:00
